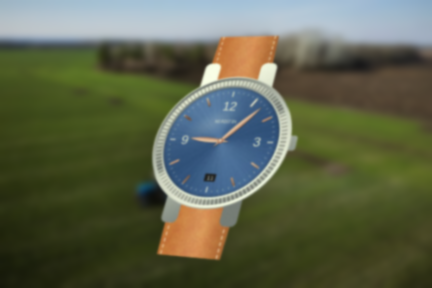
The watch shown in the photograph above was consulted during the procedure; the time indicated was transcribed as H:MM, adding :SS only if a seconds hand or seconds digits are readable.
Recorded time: 9:07
